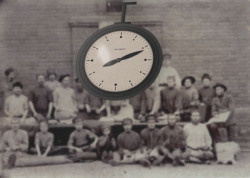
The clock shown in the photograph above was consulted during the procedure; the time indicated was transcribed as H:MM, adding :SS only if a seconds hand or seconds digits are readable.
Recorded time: 8:11
